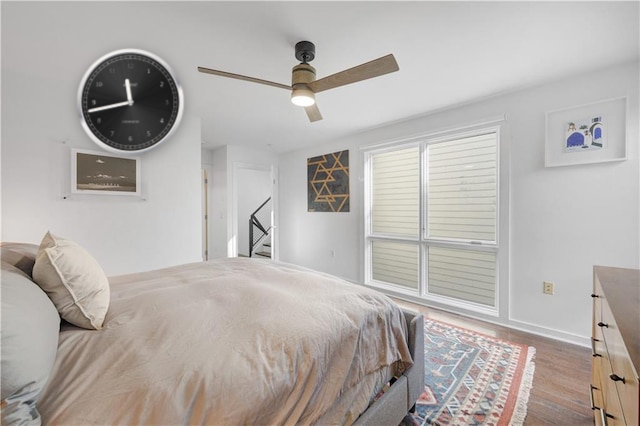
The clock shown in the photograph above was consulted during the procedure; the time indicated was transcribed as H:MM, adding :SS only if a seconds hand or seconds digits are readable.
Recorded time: 11:43
